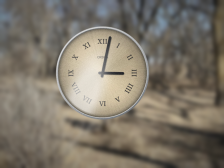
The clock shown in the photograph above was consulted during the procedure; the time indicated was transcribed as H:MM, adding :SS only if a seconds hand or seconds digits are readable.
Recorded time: 3:02
